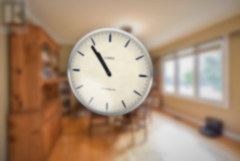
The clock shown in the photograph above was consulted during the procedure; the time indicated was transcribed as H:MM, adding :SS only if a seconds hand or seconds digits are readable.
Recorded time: 10:54
